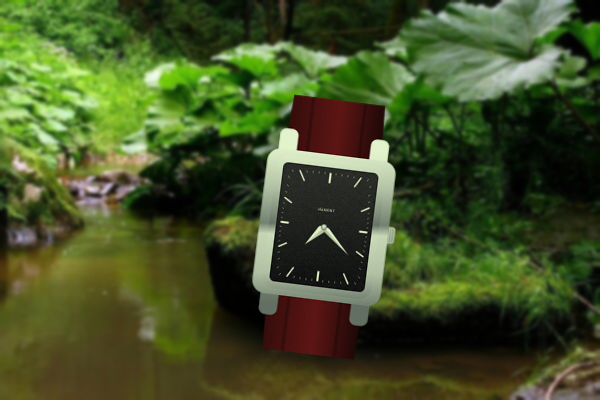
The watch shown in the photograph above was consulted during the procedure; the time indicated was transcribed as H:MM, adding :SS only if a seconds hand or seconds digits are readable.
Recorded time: 7:22
